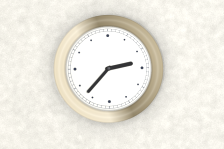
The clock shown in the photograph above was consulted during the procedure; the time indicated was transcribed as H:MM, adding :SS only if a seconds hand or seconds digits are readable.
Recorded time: 2:37
